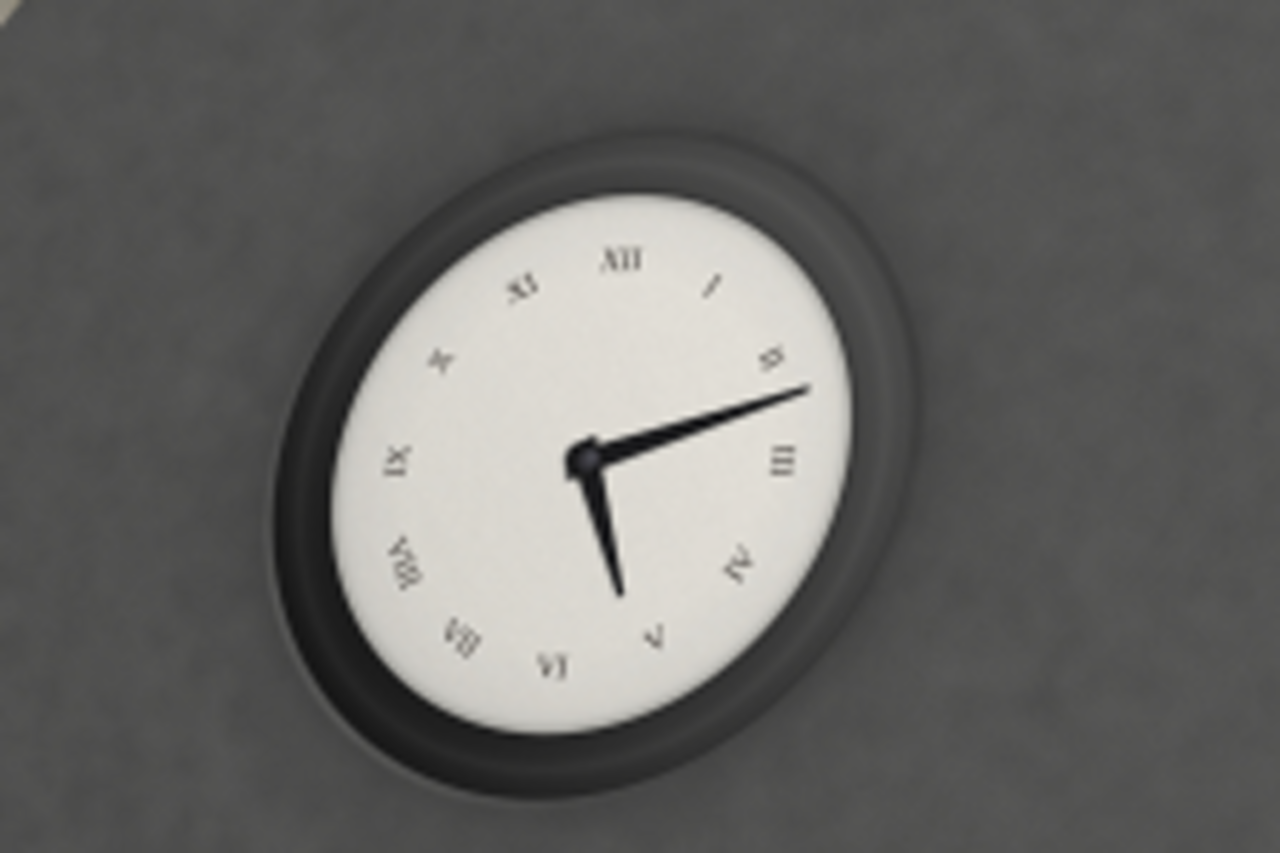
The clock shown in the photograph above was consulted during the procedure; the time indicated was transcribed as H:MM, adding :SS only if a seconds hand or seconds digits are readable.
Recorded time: 5:12
